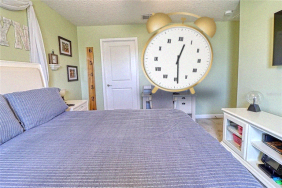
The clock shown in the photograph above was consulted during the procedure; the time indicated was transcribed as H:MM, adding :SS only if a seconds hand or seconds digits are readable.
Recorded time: 12:29
